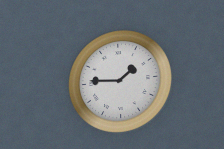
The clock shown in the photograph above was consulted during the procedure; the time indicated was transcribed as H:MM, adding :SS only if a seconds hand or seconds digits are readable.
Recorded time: 1:46
